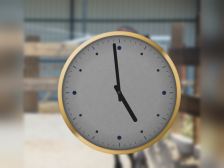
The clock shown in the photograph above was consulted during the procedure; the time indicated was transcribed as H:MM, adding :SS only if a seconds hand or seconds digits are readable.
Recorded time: 4:59
